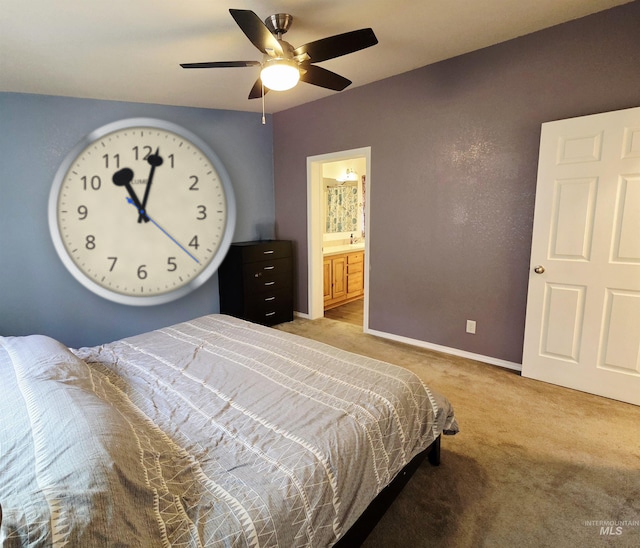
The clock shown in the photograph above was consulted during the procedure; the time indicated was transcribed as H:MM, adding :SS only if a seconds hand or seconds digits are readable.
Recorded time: 11:02:22
